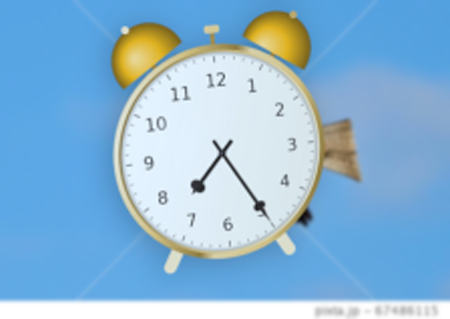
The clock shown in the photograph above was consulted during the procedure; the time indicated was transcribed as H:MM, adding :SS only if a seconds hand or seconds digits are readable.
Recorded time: 7:25
